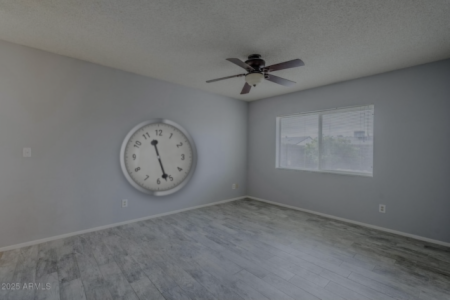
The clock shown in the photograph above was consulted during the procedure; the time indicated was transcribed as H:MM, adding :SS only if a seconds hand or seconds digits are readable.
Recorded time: 11:27
